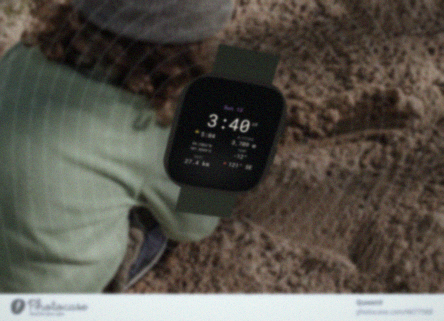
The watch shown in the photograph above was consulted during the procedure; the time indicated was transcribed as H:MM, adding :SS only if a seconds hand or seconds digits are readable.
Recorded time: 3:40
